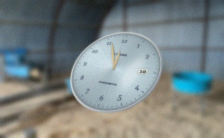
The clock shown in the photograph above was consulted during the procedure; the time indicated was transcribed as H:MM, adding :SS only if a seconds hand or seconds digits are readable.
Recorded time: 11:56
